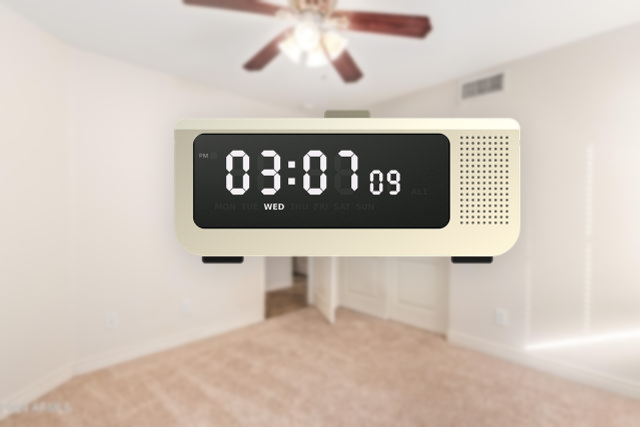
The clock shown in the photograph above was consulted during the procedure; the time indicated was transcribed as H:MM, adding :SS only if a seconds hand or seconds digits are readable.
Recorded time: 3:07:09
